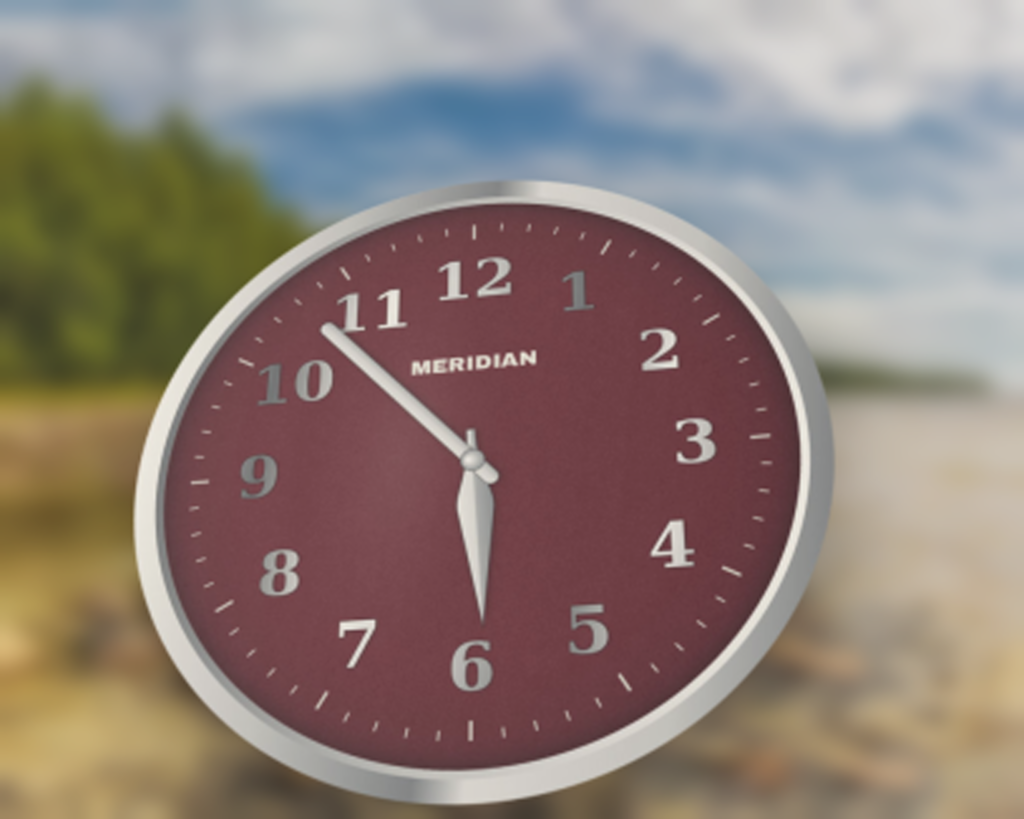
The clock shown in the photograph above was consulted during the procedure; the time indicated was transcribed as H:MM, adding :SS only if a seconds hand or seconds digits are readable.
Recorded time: 5:53
